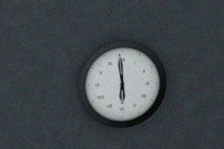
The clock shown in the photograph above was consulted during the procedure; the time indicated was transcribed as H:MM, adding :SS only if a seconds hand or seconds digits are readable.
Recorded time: 5:59
